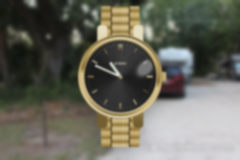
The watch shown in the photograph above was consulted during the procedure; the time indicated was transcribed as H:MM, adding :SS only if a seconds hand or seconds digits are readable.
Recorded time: 10:49
